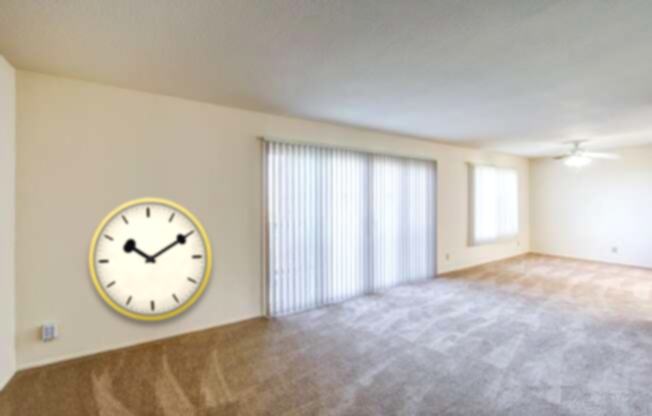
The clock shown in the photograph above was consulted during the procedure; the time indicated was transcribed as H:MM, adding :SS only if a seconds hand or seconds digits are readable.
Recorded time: 10:10
